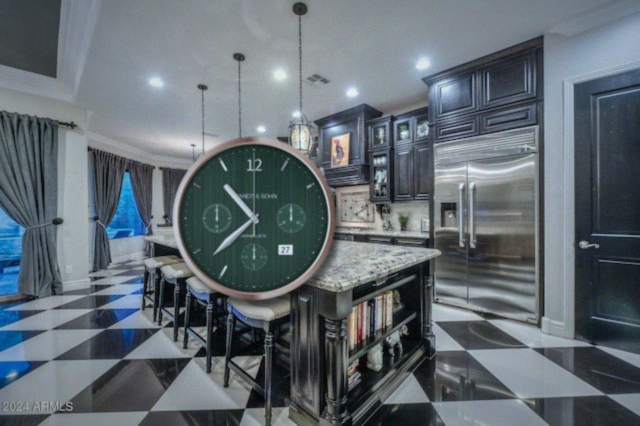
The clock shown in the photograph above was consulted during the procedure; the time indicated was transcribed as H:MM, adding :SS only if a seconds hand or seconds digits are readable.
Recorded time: 10:38
